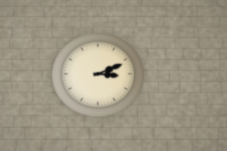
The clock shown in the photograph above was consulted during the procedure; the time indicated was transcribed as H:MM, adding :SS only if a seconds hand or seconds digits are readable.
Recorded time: 3:11
